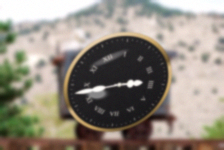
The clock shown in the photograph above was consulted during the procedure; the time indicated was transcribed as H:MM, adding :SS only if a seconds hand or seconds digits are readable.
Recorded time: 3:48
